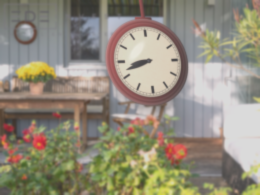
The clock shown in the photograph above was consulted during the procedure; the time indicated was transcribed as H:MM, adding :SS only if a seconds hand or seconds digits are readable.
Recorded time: 8:42
